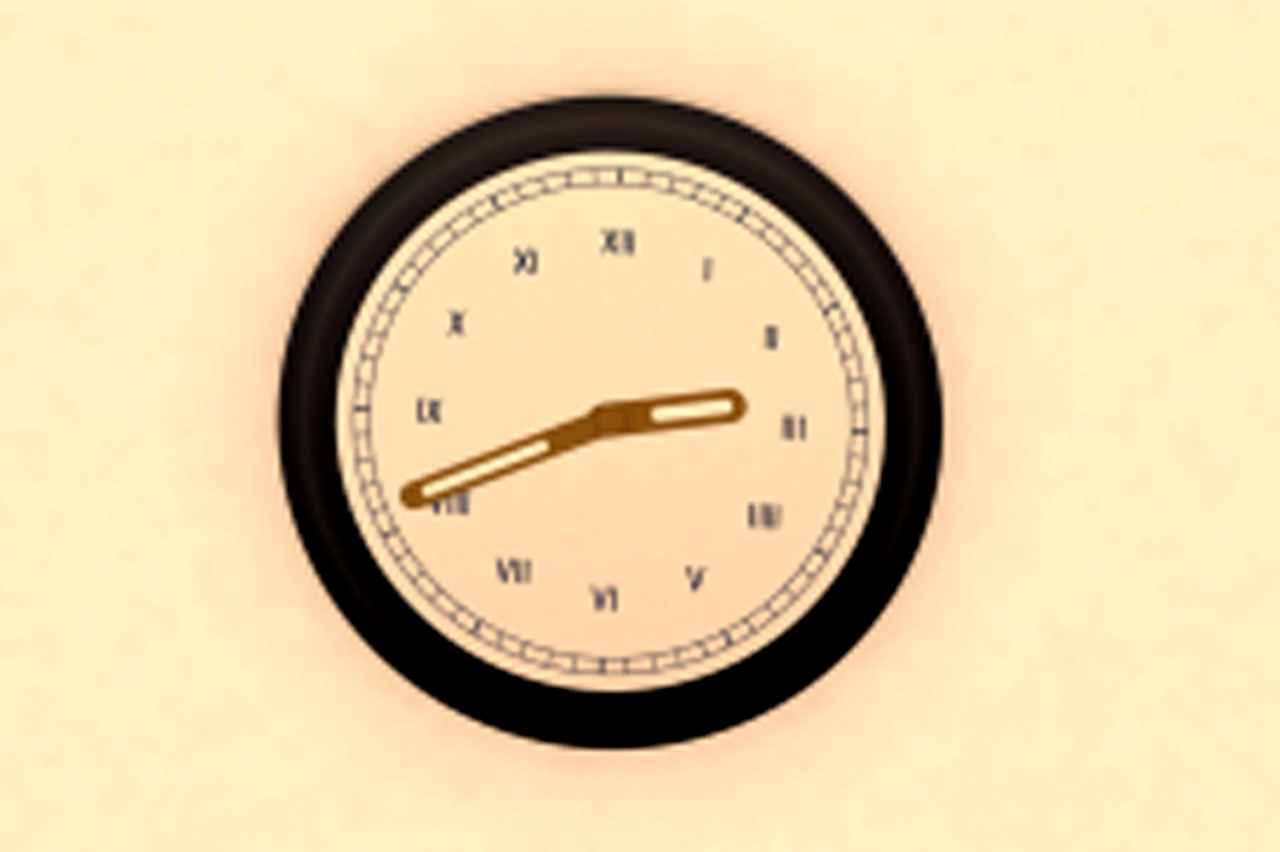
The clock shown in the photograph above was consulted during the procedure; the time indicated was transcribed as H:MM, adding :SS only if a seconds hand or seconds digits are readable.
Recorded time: 2:41
